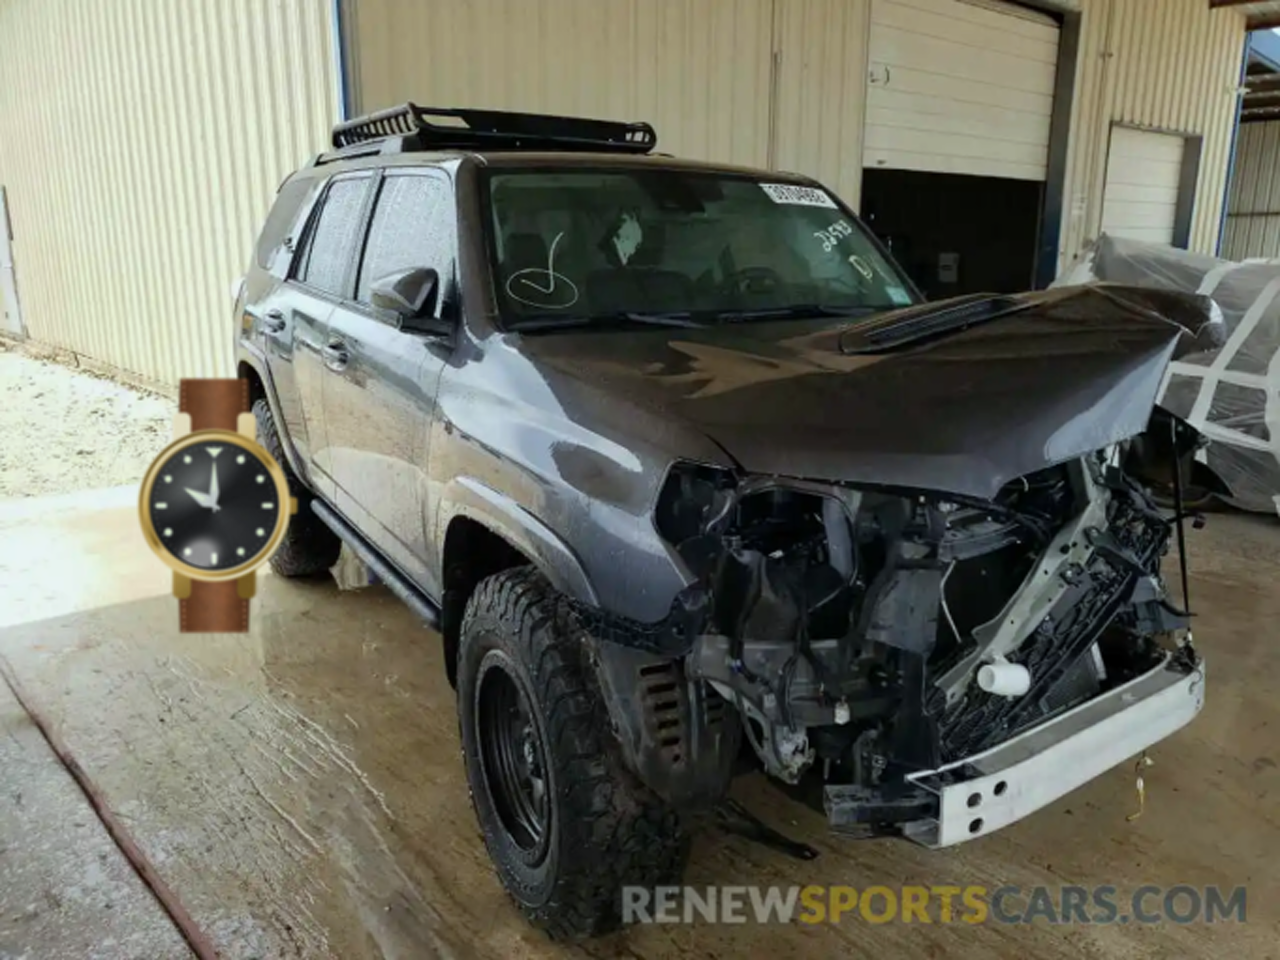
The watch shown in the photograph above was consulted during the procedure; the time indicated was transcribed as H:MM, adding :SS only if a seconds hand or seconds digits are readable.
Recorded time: 10:00
